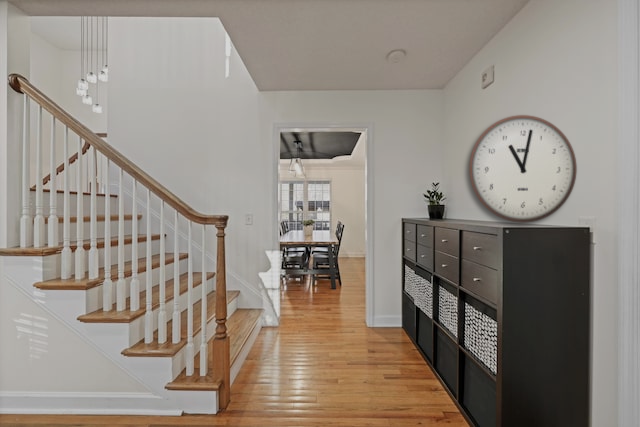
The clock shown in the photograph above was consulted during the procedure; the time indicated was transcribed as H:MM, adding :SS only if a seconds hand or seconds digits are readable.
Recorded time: 11:02
